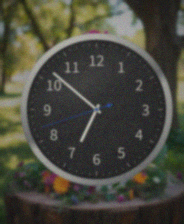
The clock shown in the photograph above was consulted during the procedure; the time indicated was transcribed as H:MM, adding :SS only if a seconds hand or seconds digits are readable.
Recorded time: 6:51:42
